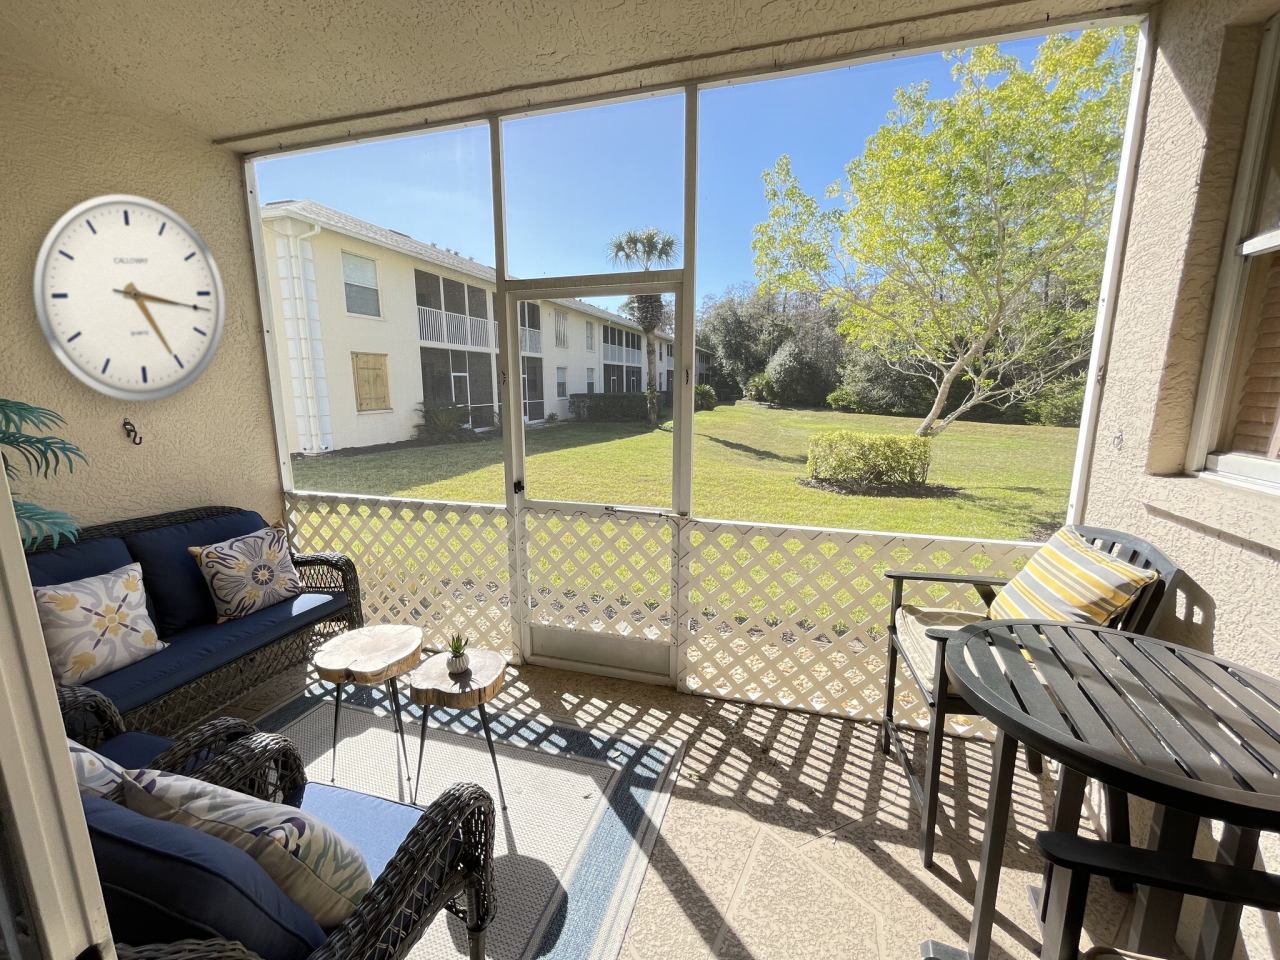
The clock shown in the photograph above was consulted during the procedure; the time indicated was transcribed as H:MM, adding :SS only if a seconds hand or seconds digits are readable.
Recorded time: 3:25:17
